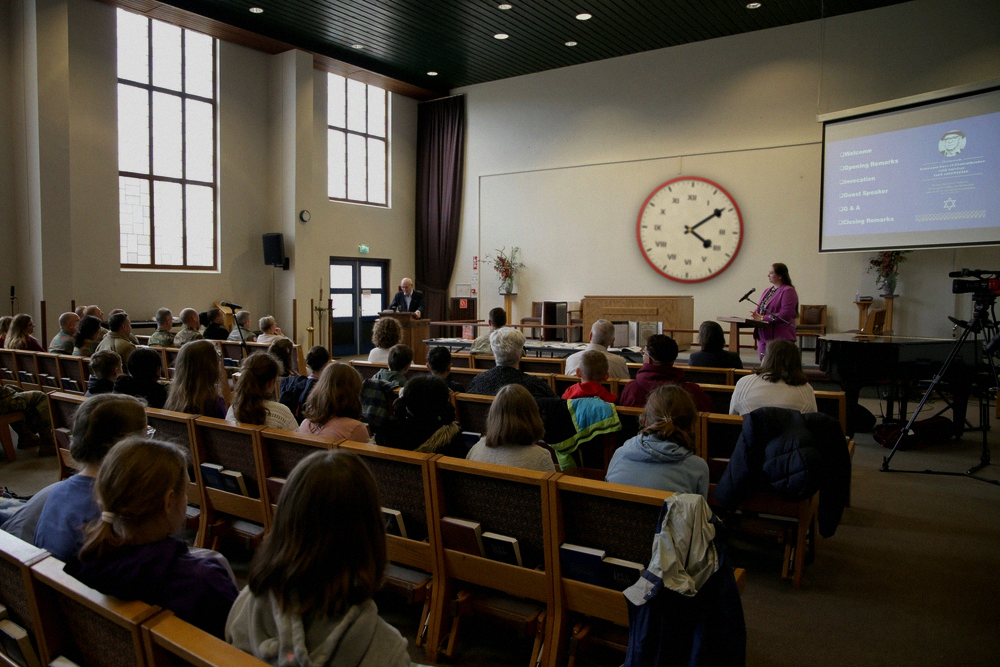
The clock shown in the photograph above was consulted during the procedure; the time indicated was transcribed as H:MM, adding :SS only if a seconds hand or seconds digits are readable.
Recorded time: 4:09
